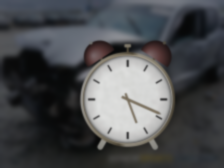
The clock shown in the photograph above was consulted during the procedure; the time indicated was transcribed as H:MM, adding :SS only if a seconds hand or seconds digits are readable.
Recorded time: 5:19
